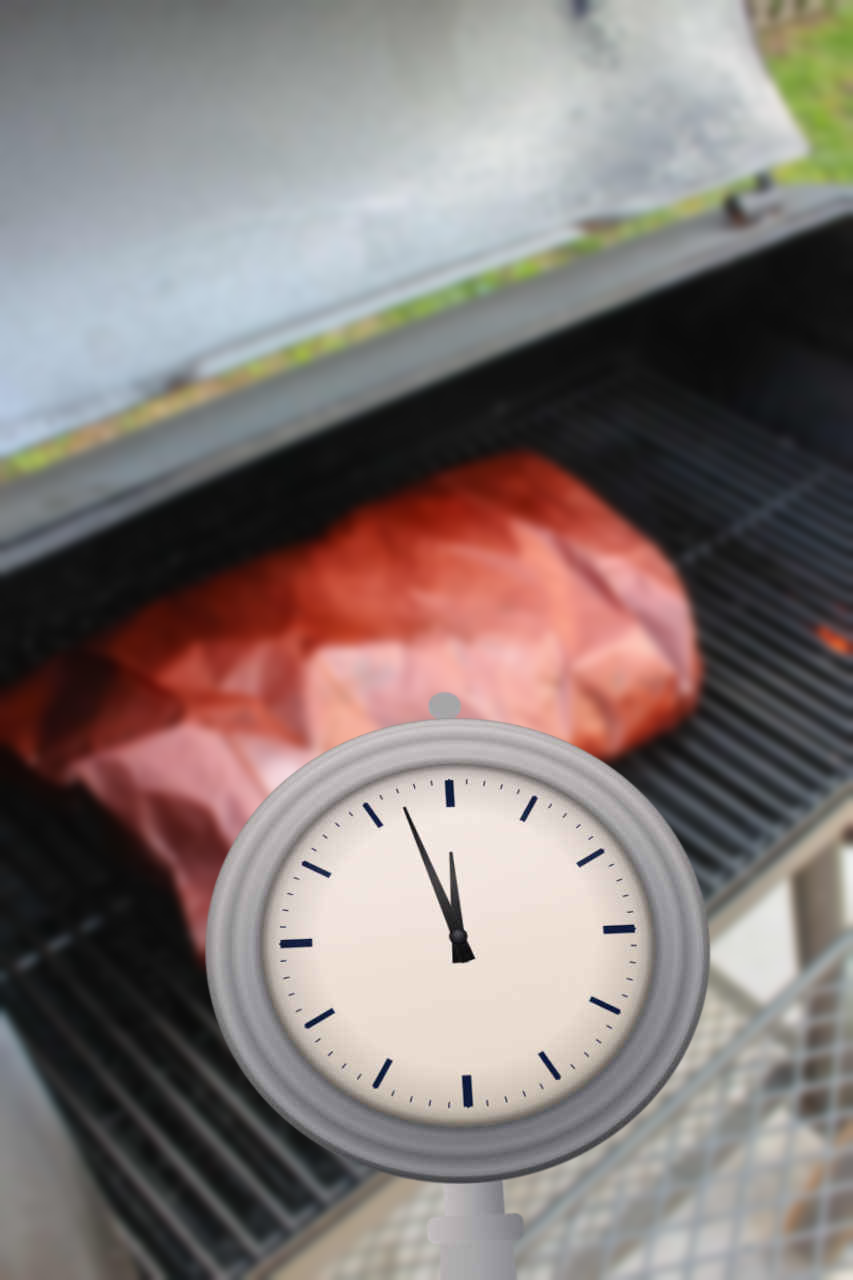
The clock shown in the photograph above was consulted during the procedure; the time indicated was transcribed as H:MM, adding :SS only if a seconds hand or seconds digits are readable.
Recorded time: 11:57
